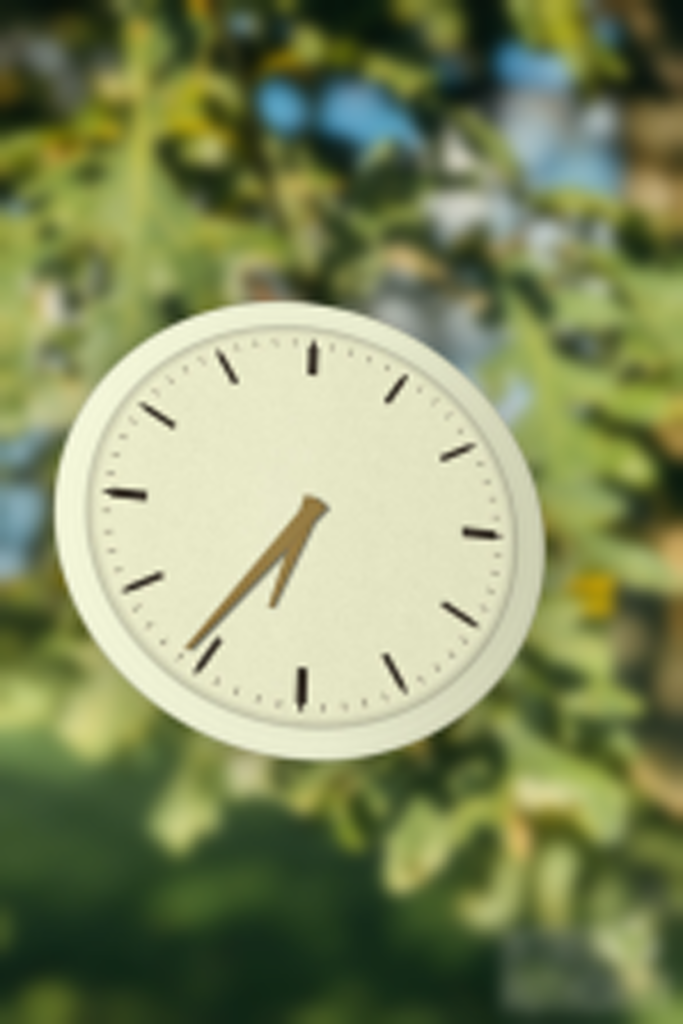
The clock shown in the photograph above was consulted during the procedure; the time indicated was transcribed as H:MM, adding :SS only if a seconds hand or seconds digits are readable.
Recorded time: 6:36
